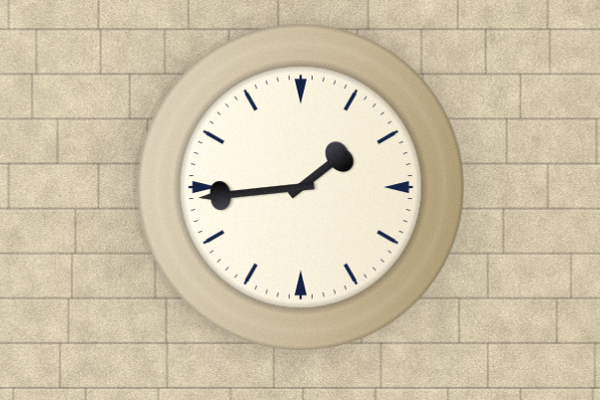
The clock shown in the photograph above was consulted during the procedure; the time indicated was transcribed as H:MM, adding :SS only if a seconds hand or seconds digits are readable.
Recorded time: 1:44
